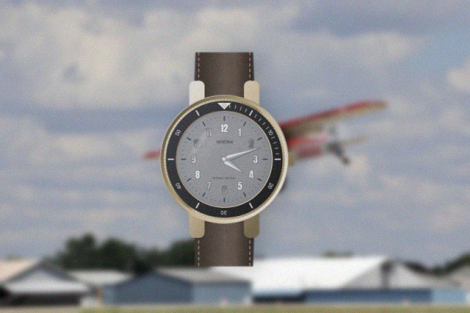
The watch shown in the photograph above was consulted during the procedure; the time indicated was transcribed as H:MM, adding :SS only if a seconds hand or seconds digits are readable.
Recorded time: 4:12
